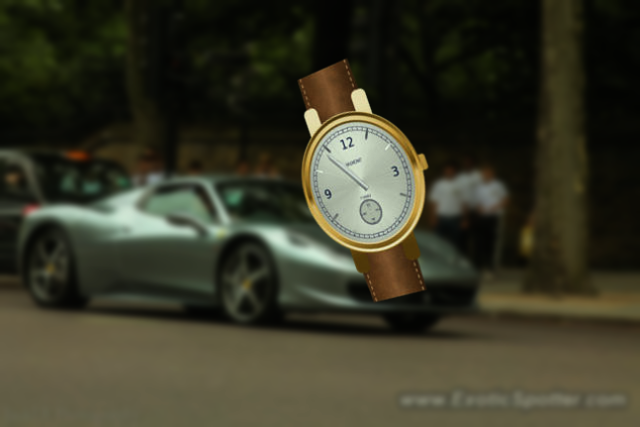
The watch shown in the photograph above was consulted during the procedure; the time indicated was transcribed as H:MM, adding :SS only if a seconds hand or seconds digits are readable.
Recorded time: 10:54
